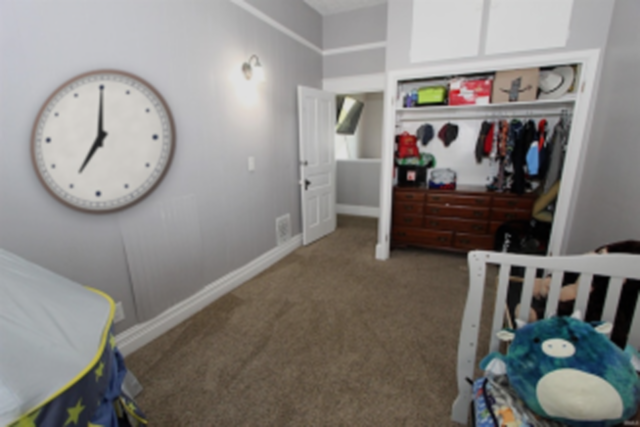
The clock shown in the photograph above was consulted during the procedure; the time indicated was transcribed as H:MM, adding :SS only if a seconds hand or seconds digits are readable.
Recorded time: 7:00
